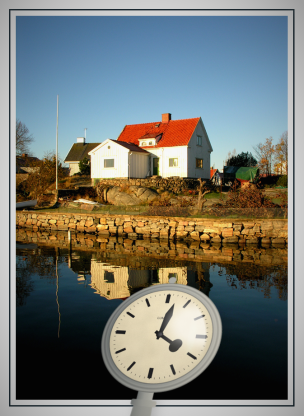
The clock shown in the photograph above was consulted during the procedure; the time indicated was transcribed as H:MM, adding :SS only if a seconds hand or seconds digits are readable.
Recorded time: 4:02
